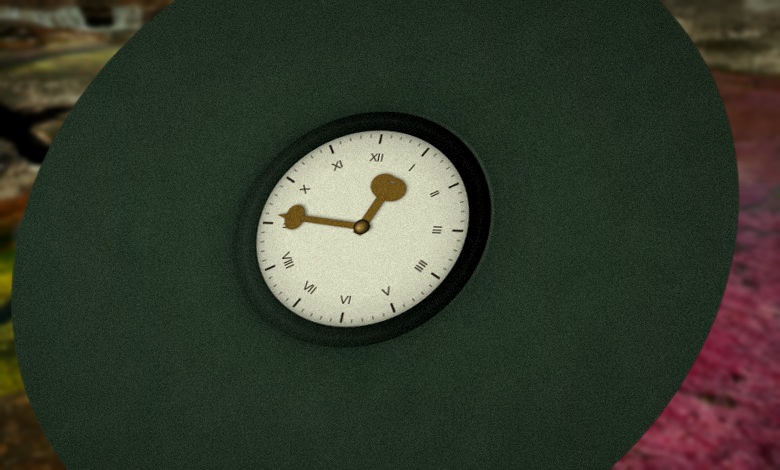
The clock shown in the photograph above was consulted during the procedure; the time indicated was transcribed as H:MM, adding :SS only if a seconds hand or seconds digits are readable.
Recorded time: 12:46
